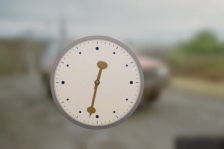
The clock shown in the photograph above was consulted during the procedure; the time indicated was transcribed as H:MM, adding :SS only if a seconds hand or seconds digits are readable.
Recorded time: 12:32
